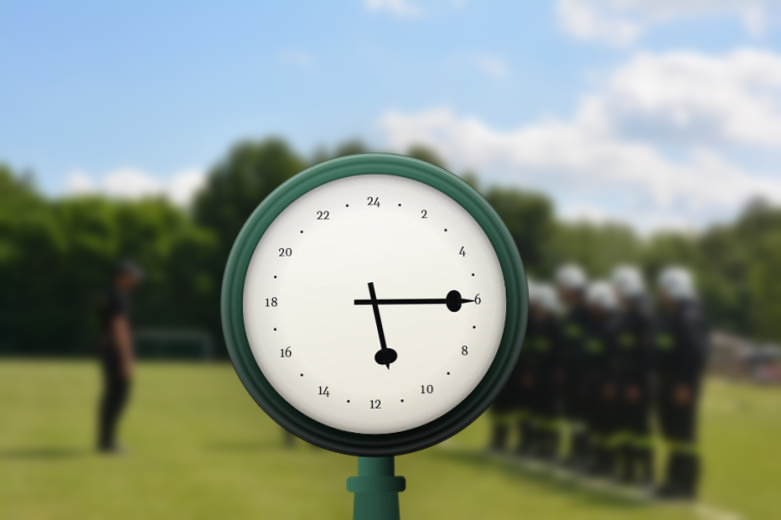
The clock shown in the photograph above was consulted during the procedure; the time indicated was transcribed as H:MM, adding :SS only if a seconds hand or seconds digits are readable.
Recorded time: 11:15
